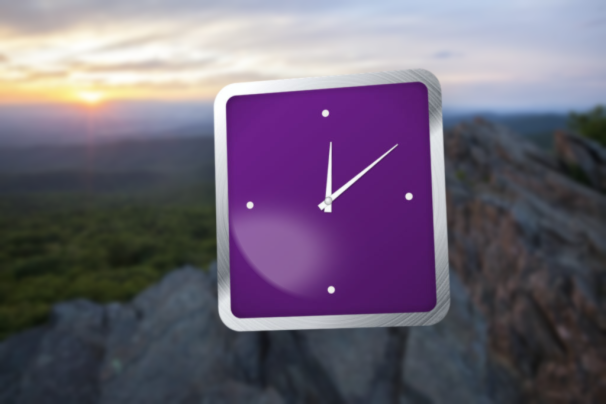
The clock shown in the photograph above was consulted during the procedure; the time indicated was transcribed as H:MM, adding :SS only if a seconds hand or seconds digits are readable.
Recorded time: 12:09
